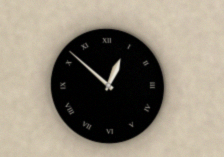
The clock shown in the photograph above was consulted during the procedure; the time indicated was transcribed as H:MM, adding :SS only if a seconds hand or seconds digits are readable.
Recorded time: 12:52
